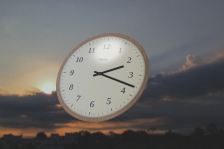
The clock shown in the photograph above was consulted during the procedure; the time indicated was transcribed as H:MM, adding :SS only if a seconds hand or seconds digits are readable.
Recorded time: 2:18
